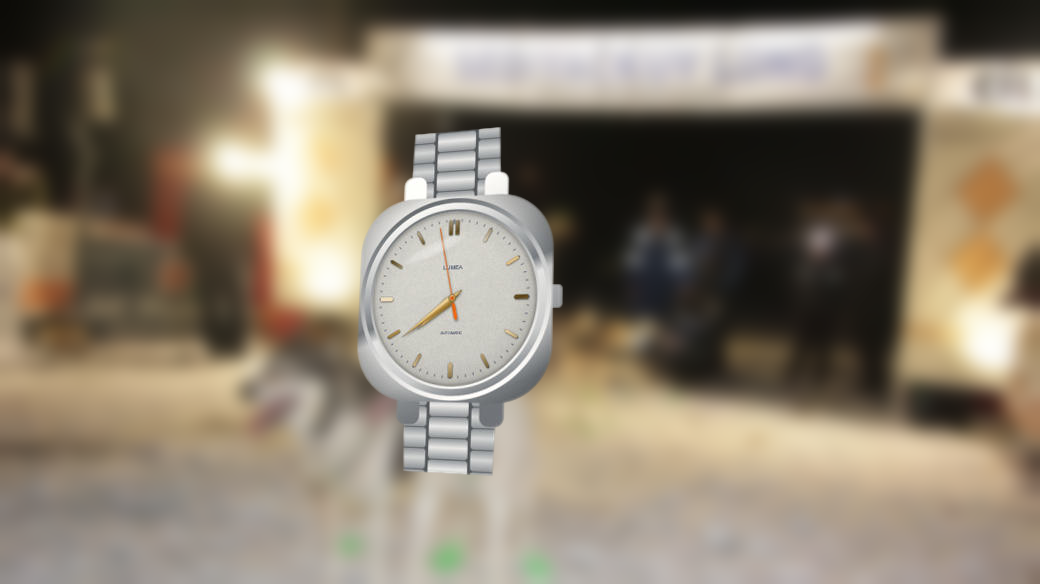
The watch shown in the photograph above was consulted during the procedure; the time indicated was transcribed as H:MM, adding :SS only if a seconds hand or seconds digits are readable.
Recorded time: 7:38:58
